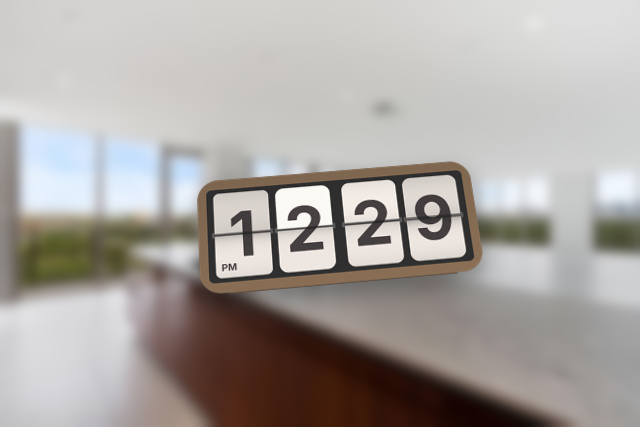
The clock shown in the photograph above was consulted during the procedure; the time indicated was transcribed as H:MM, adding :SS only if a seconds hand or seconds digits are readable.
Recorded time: 12:29
